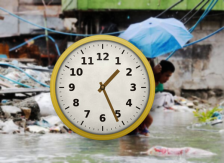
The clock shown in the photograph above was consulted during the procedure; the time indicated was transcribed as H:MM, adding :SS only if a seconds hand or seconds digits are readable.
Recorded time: 1:26
